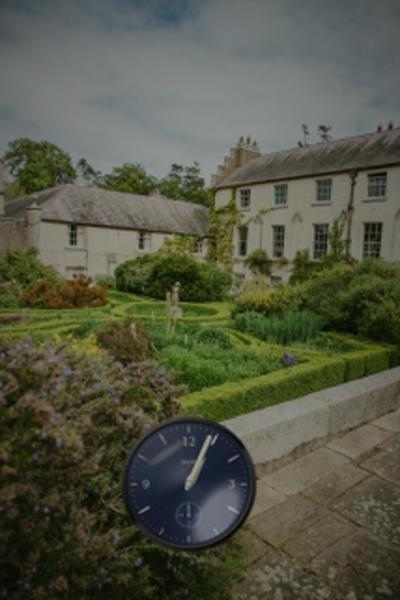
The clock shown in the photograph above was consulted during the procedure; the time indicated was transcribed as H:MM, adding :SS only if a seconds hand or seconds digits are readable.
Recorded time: 1:04
